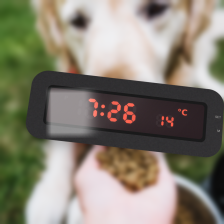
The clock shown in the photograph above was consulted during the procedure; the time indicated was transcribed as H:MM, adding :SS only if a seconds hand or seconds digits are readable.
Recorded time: 7:26
